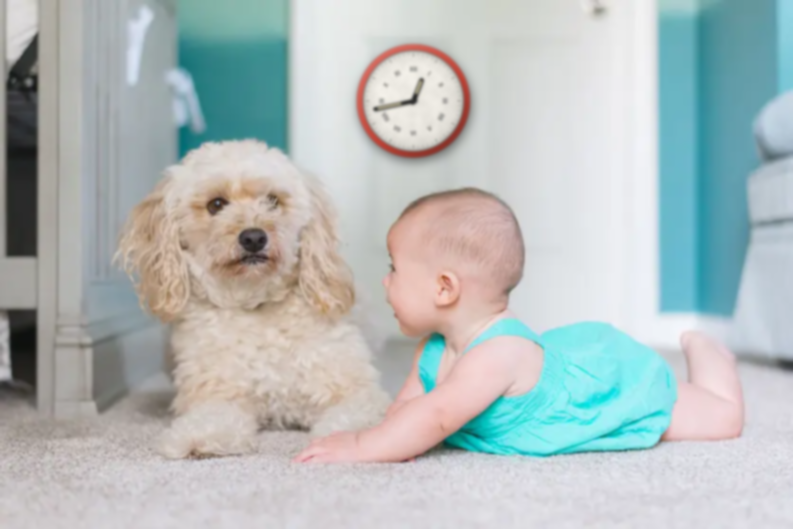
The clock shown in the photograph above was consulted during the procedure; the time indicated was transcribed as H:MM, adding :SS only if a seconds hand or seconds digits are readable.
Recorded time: 12:43
